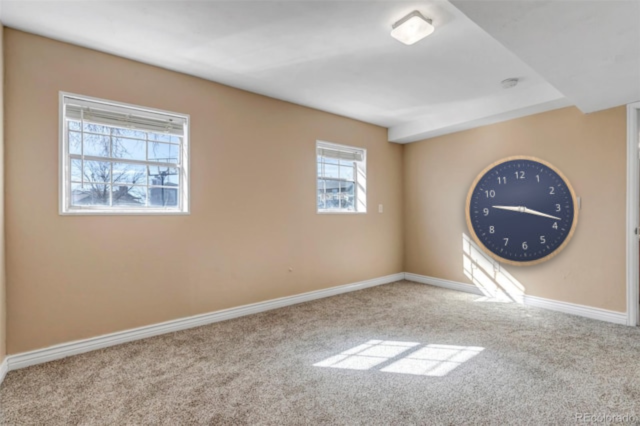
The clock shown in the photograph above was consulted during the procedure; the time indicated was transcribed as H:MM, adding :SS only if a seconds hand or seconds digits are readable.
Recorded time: 9:18
